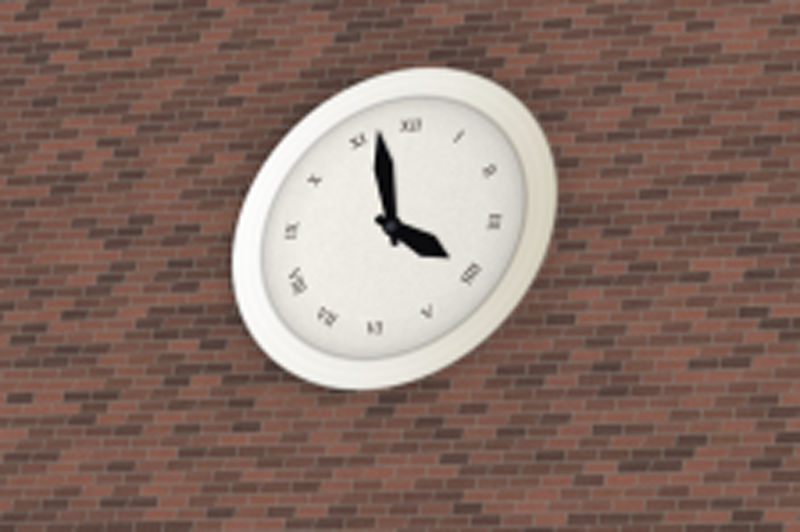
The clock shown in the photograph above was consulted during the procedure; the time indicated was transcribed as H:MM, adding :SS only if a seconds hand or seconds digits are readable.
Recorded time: 3:57
